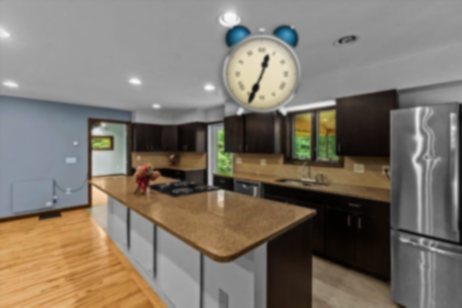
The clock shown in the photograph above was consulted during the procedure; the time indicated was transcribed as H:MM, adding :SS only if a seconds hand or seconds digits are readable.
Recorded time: 12:34
